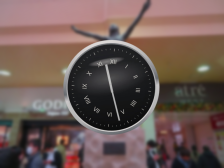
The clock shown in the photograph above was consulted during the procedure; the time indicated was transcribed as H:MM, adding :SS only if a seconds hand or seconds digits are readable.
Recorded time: 11:27
